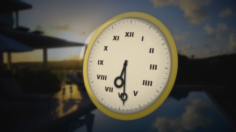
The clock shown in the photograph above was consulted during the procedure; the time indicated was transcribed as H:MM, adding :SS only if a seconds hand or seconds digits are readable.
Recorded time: 6:29
